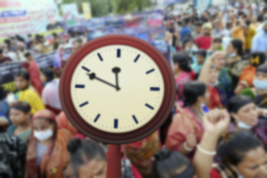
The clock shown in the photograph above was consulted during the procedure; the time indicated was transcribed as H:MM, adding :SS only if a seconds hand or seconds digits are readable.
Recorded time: 11:49
